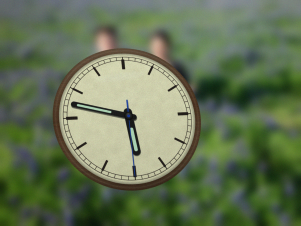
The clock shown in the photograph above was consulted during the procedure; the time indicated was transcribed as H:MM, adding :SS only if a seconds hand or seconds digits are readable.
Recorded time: 5:47:30
